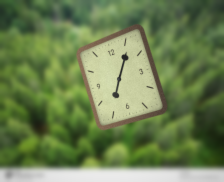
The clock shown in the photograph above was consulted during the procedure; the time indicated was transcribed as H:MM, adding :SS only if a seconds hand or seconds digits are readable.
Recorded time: 7:06
